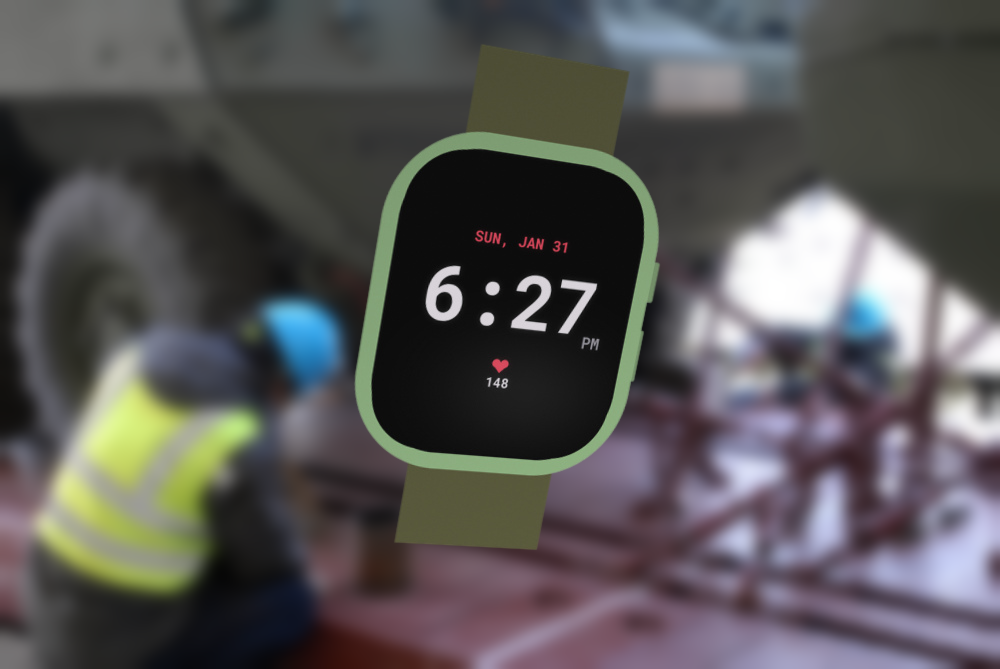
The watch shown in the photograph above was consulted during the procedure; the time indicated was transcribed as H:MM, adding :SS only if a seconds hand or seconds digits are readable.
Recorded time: 6:27
